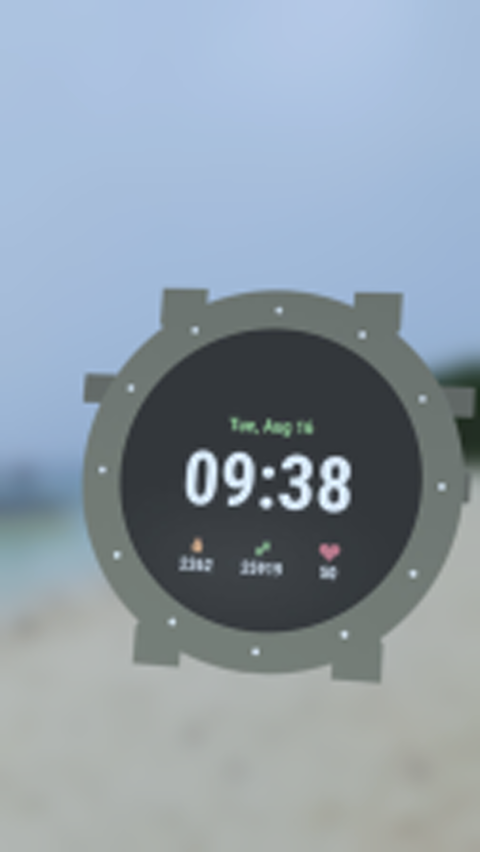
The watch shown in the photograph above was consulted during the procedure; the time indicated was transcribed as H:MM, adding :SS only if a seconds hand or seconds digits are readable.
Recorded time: 9:38
